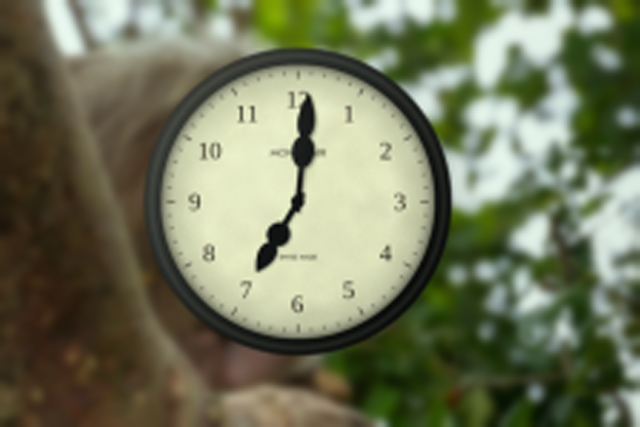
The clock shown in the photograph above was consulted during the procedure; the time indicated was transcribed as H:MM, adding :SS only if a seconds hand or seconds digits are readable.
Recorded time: 7:01
